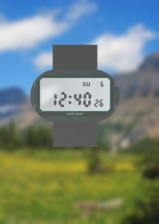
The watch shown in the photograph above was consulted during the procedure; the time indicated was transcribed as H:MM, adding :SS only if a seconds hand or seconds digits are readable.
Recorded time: 12:40:26
